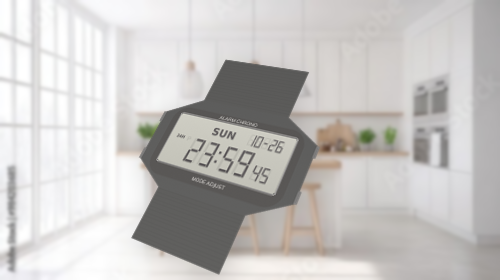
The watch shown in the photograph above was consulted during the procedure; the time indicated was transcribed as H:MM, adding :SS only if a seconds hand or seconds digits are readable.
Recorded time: 23:59:45
